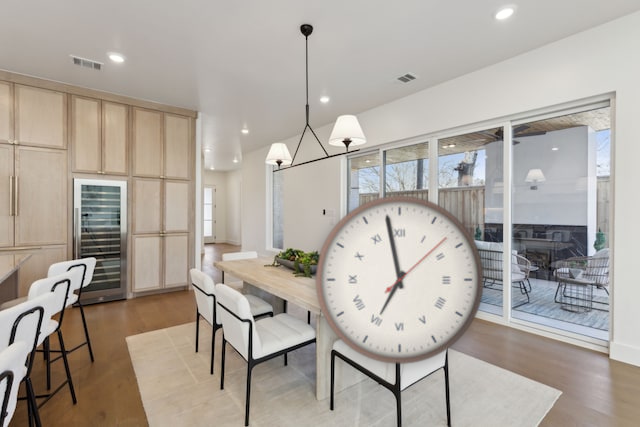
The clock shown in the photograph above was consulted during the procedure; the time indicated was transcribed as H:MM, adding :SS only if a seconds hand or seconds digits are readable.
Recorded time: 6:58:08
